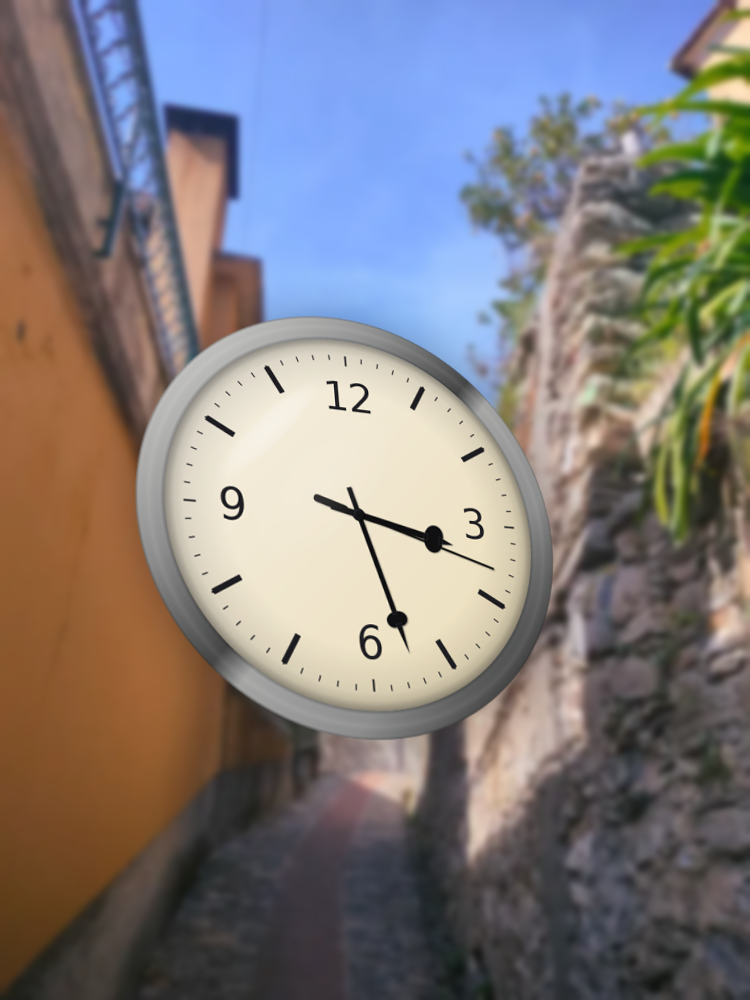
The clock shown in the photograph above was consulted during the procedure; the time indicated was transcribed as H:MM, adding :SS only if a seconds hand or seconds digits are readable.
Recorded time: 3:27:18
